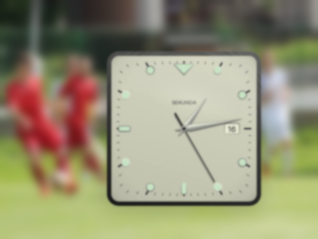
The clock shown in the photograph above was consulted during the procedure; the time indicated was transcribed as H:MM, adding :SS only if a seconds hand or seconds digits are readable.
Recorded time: 1:13:25
